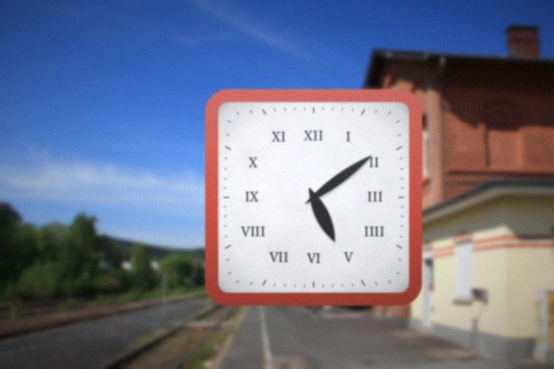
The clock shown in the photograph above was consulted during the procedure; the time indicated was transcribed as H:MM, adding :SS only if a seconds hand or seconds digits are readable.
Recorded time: 5:09
